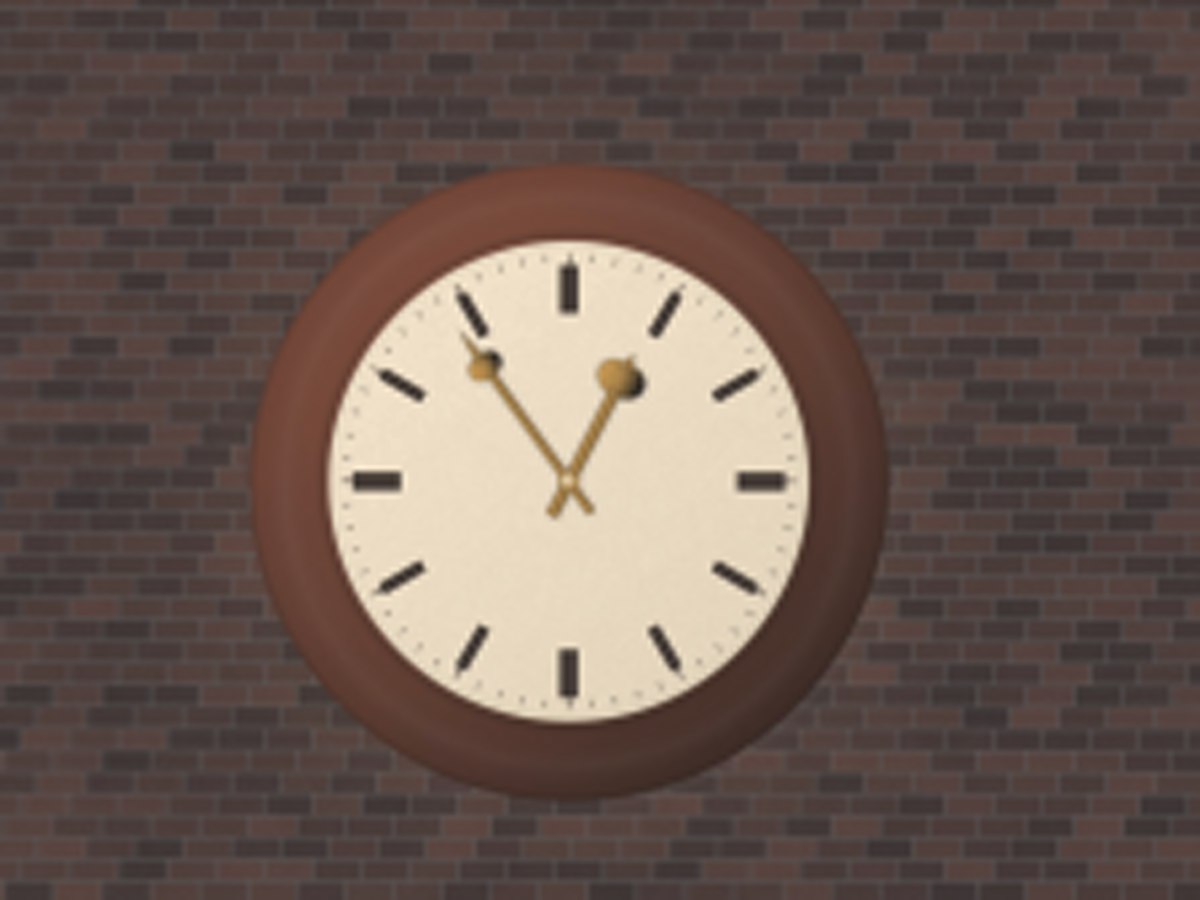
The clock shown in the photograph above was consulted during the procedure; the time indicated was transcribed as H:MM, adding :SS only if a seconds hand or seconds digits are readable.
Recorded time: 12:54
